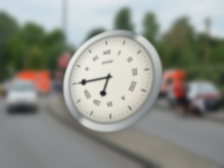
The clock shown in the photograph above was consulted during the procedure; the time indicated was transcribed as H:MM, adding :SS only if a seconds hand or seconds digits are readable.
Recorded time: 6:45
